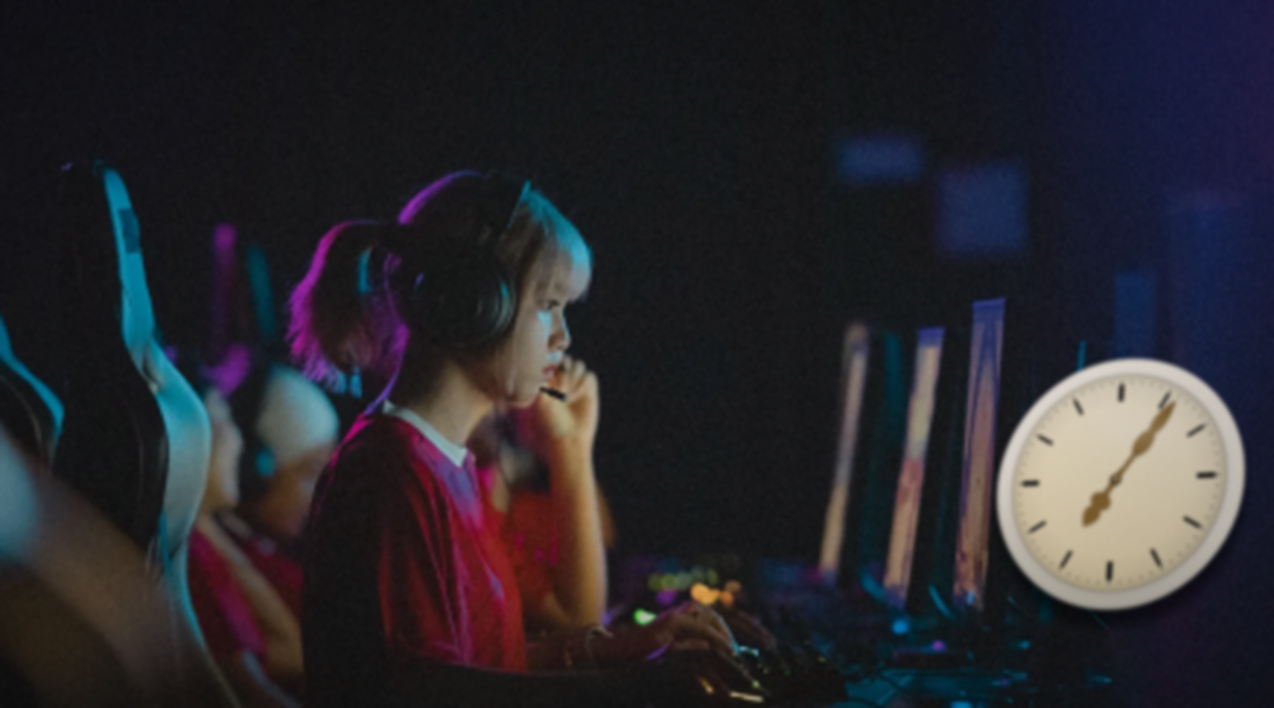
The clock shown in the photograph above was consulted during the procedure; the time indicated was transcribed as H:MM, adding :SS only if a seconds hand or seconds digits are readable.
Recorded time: 7:06
